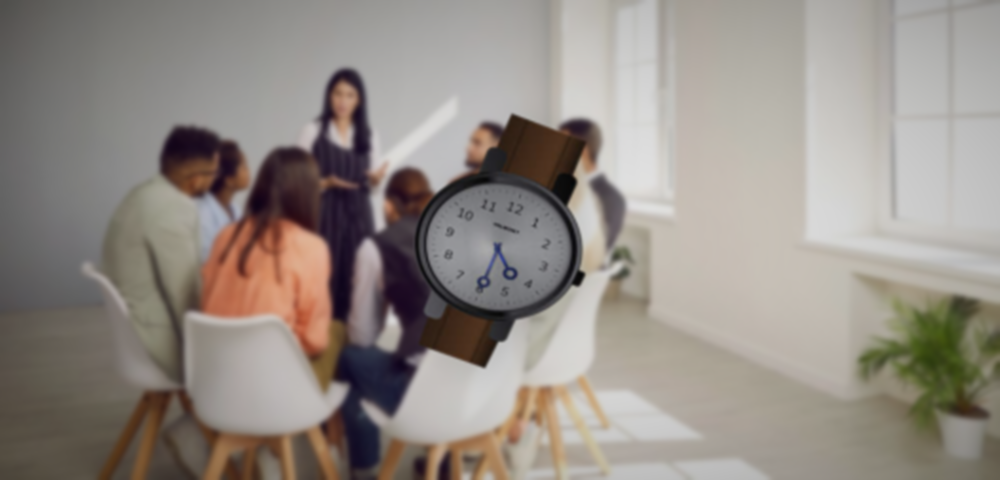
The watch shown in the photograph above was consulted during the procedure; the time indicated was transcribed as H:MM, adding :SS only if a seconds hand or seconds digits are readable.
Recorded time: 4:30
